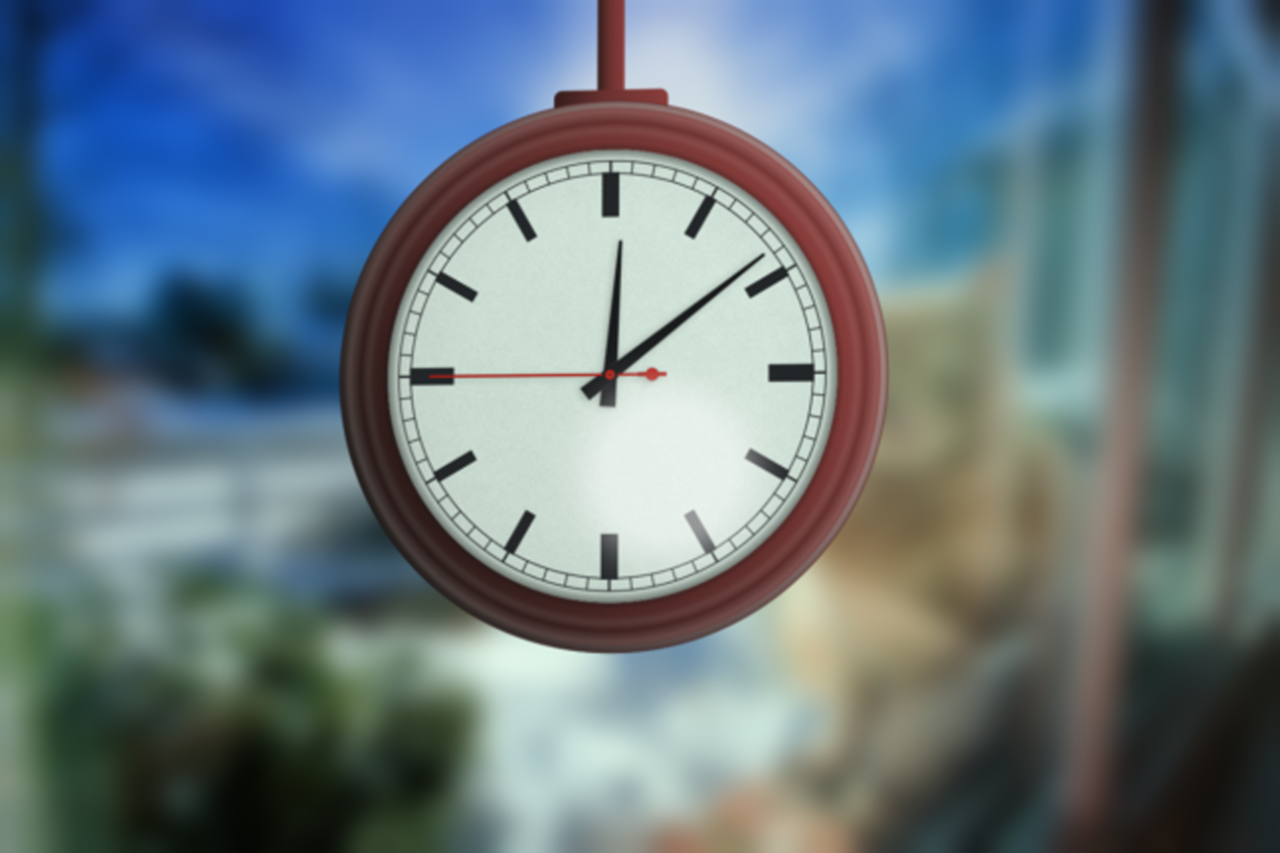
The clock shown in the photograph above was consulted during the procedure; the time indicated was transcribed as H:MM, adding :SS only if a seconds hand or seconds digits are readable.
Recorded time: 12:08:45
